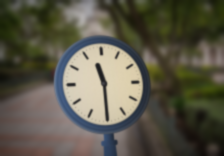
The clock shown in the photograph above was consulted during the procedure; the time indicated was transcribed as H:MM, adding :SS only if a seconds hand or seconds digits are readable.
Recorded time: 11:30
